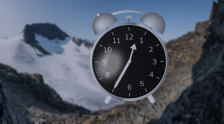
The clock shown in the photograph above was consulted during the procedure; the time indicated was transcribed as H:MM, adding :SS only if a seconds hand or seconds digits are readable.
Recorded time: 12:35
